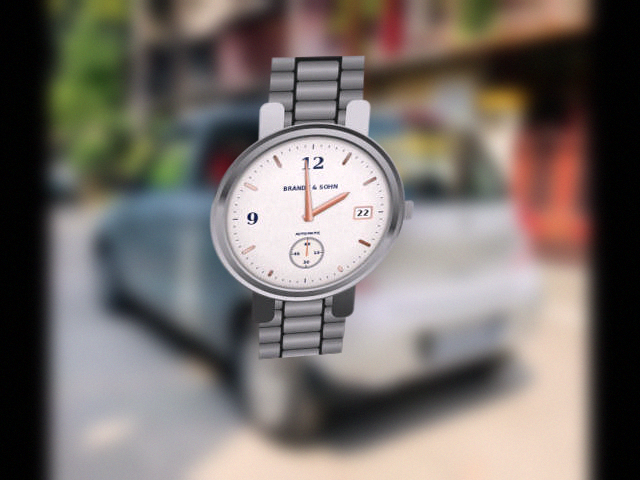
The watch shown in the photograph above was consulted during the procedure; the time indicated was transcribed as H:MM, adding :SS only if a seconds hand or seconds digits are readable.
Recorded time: 1:59
